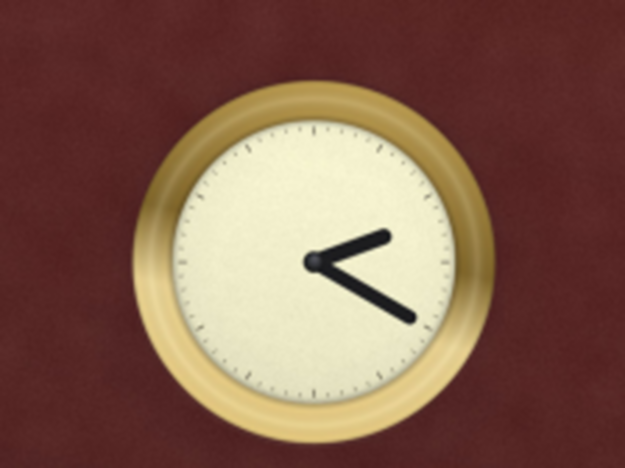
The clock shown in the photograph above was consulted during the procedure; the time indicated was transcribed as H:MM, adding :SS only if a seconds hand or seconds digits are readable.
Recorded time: 2:20
